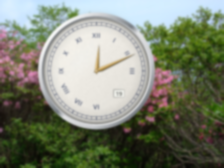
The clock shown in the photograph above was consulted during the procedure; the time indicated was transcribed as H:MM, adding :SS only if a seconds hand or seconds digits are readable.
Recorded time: 12:11
